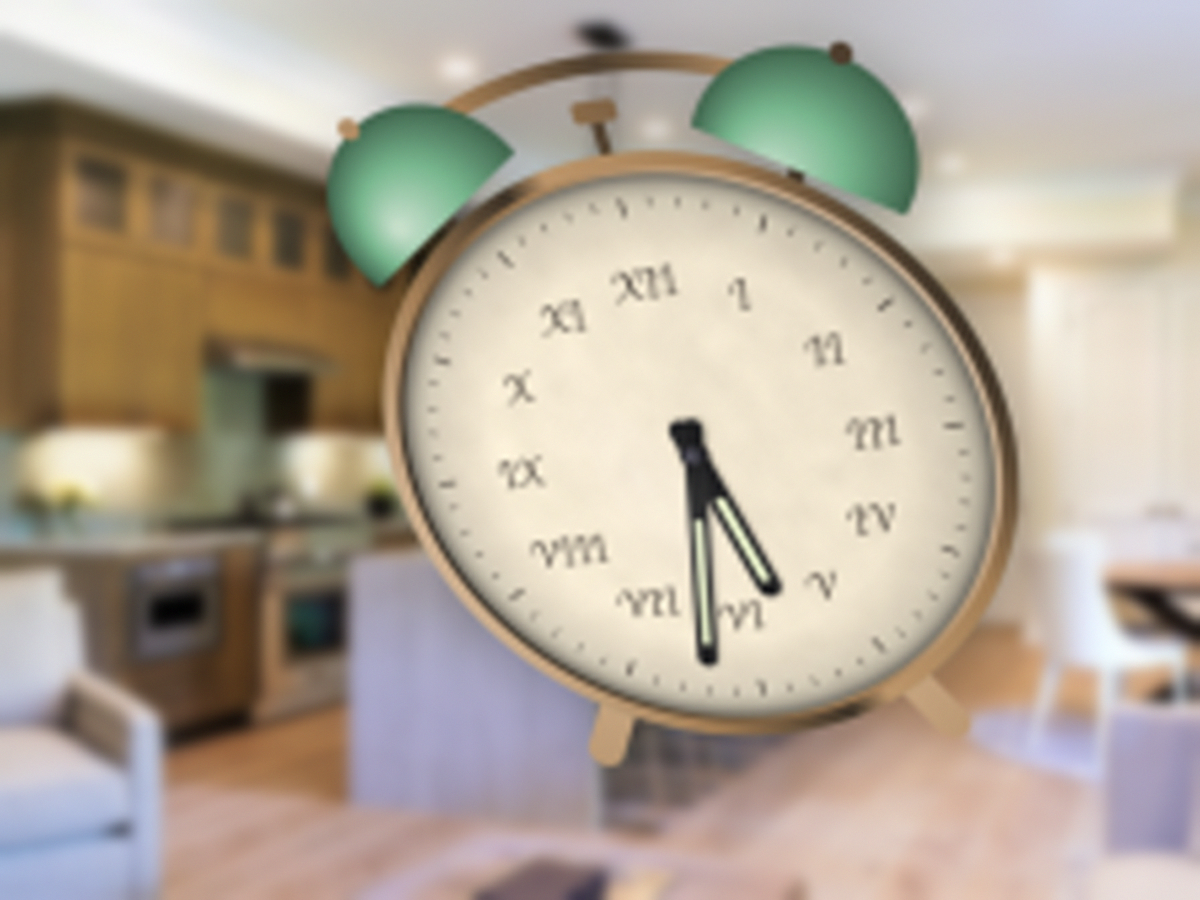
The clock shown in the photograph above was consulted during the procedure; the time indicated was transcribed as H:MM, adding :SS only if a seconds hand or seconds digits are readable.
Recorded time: 5:32
